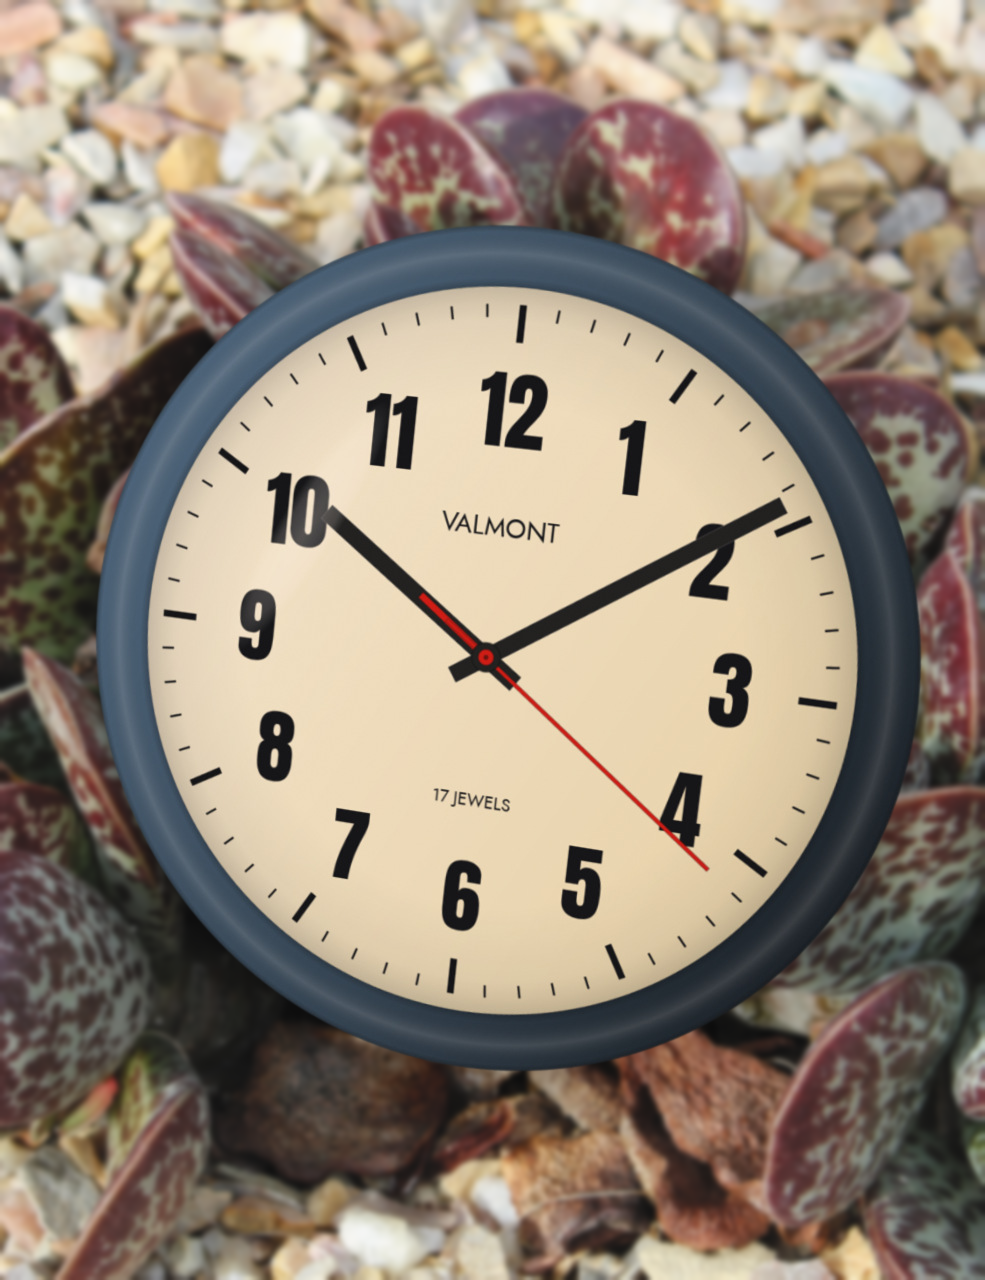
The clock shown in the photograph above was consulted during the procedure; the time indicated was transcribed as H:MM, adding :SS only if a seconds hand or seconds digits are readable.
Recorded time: 10:09:21
